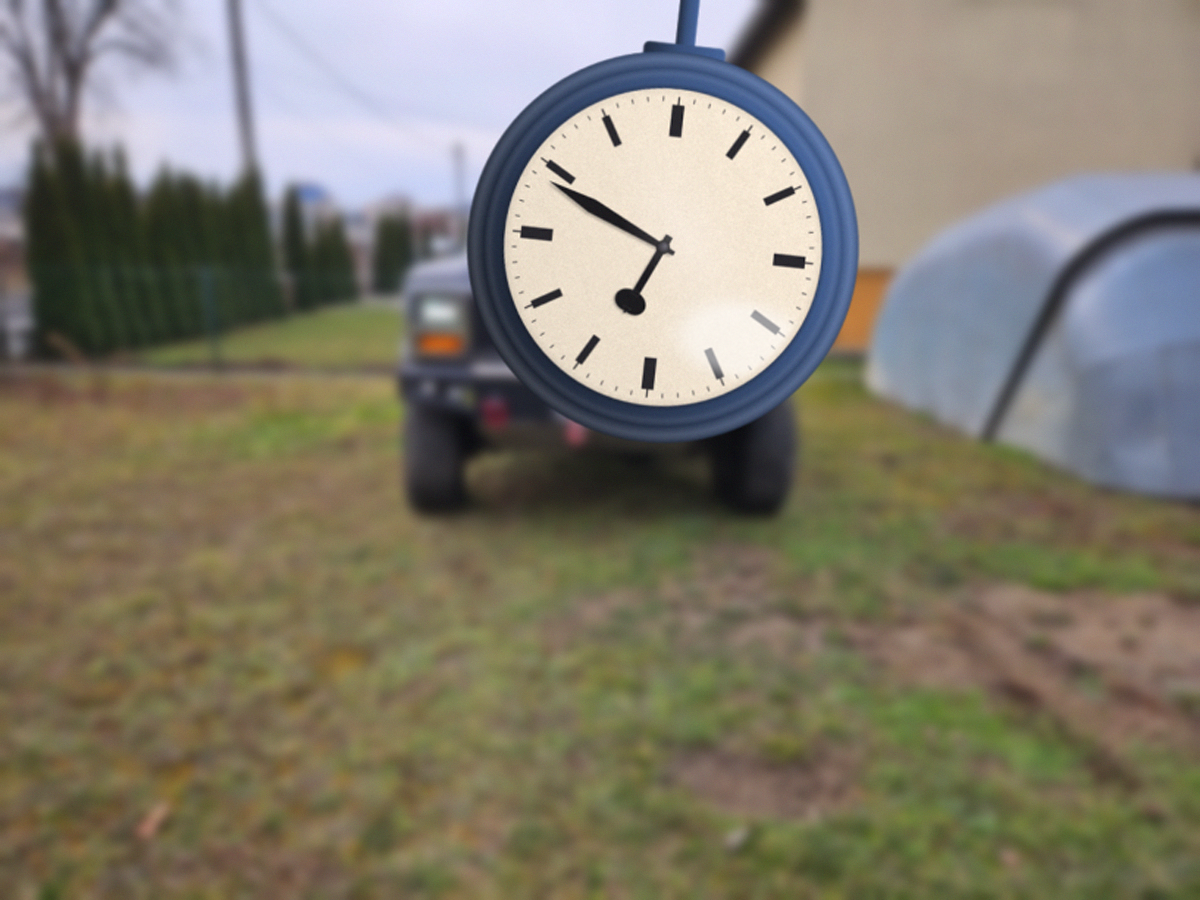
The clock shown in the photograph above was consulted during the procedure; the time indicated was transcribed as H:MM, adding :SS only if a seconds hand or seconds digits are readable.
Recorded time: 6:49
